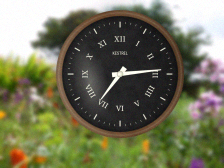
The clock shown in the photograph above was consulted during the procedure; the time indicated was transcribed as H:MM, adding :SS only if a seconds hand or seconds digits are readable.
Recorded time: 7:14
